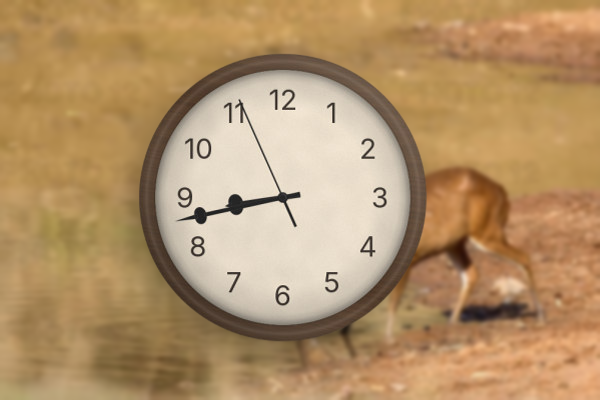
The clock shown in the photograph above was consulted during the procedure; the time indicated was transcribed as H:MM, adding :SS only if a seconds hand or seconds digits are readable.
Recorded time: 8:42:56
